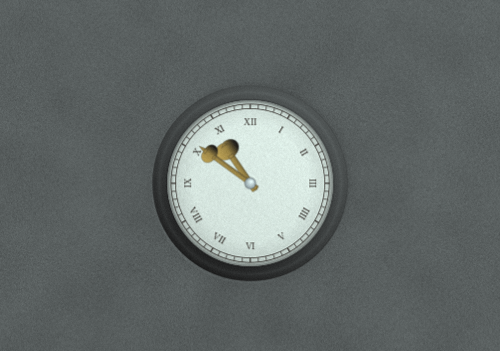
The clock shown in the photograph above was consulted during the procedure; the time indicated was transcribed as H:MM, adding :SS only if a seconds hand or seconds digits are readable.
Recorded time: 10:51
